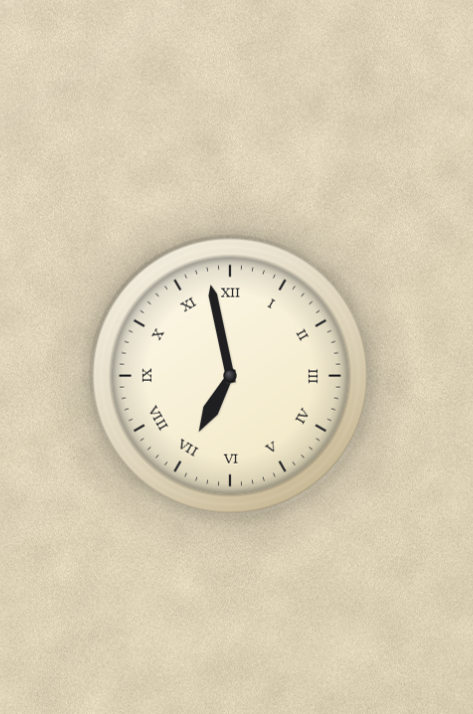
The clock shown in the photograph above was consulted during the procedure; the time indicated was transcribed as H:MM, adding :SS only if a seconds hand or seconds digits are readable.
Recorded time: 6:58
